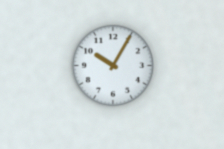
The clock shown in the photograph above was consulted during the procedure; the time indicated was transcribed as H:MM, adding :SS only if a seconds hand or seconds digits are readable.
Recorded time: 10:05
